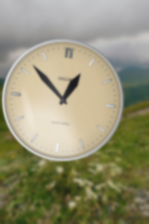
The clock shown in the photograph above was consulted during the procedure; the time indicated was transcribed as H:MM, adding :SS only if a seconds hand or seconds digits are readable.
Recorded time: 12:52
